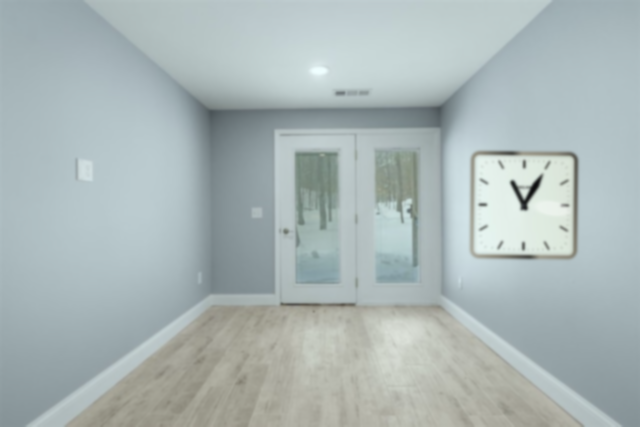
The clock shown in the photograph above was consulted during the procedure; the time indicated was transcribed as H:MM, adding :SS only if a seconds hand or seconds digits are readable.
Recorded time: 11:05
